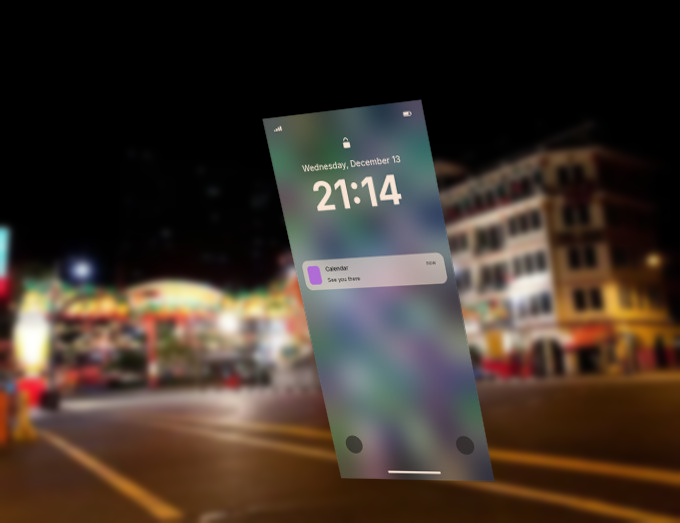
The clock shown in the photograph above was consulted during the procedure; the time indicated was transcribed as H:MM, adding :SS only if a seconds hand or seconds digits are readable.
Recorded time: 21:14
